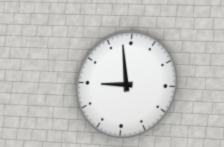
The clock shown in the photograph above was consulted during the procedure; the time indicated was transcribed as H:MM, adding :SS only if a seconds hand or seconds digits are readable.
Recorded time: 8:58
